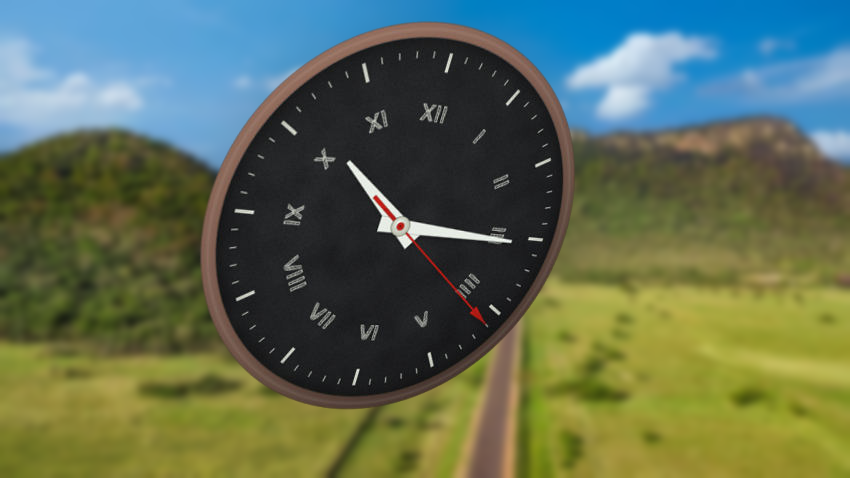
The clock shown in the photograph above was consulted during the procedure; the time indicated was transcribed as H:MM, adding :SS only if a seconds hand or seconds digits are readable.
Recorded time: 10:15:21
